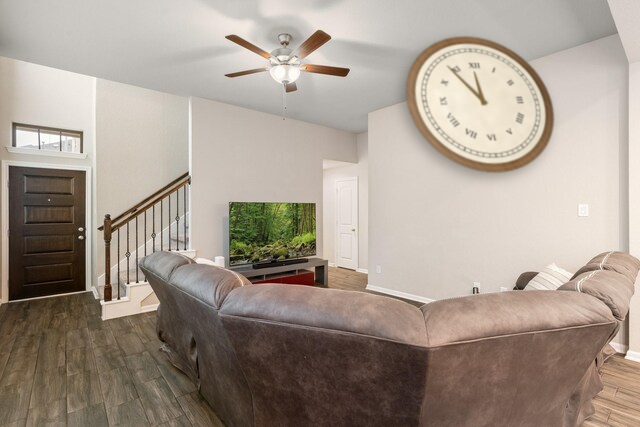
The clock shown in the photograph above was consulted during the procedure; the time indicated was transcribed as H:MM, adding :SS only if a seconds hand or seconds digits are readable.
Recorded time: 11:54
